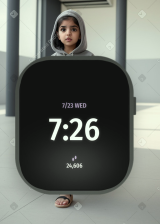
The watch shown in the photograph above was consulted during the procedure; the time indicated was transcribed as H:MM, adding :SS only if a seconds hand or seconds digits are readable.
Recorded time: 7:26
